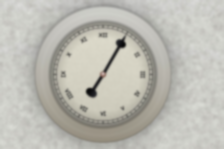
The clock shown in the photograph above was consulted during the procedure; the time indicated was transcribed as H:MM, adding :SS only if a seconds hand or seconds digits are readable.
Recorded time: 7:05
